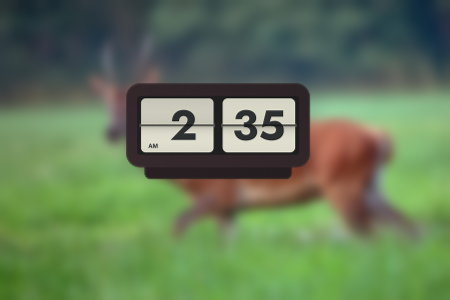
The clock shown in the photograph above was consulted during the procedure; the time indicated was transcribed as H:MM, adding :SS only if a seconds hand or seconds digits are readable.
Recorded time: 2:35
